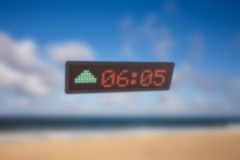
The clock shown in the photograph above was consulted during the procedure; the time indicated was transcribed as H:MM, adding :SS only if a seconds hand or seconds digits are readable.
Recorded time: 6:05
